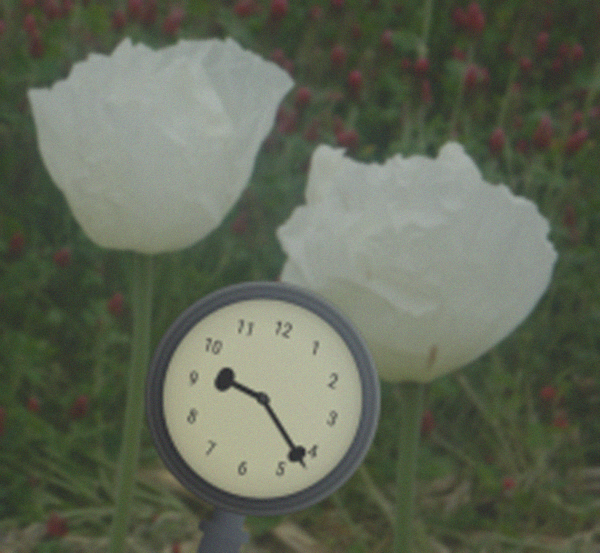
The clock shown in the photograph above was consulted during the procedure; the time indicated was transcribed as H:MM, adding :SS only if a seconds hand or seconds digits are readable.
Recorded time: 9:22
